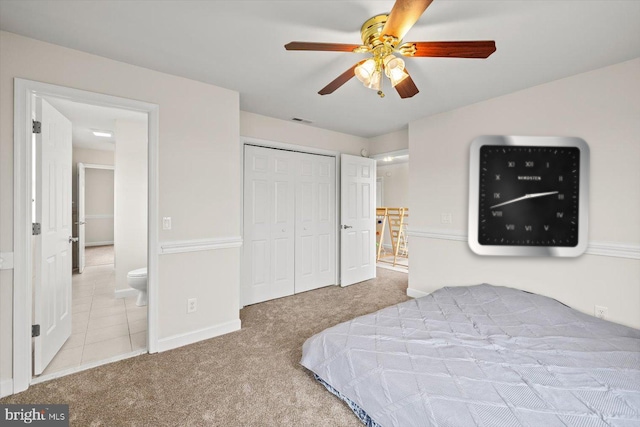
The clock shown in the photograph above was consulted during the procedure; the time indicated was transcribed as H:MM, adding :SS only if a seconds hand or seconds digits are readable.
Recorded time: 2:42
